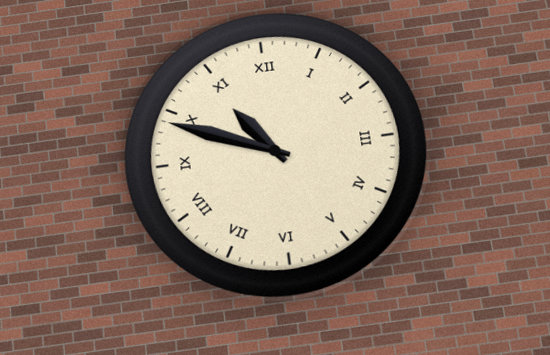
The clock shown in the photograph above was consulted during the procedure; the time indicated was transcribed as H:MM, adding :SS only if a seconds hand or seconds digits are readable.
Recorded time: 10:49
